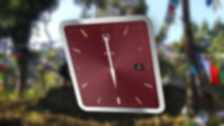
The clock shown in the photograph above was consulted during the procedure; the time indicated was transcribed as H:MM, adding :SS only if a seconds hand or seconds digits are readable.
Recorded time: 6:00
